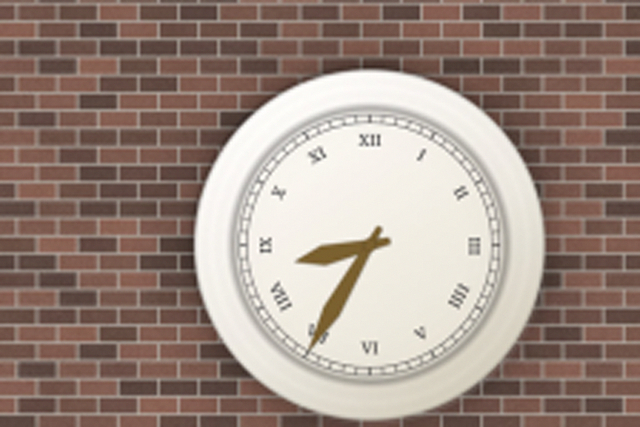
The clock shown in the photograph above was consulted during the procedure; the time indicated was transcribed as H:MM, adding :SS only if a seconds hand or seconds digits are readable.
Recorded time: 8:35
